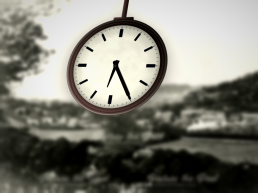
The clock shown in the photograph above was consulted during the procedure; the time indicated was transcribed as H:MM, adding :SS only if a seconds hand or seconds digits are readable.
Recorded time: 6:25
